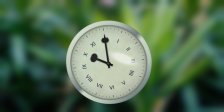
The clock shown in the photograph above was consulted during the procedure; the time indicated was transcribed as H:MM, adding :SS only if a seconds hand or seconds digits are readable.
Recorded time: 10:00
